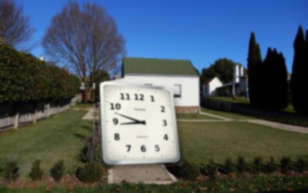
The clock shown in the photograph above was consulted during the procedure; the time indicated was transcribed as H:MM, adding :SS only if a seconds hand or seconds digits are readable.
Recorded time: 8:48
